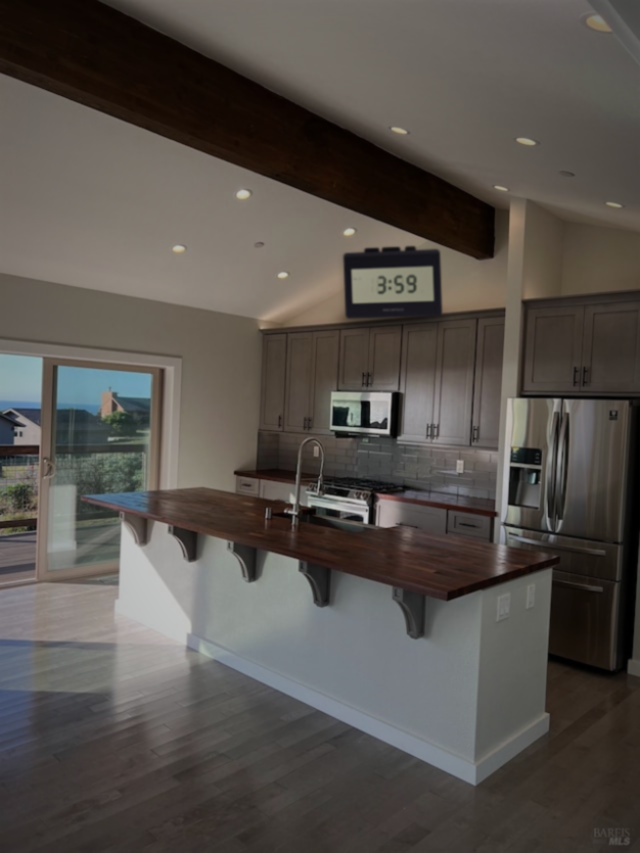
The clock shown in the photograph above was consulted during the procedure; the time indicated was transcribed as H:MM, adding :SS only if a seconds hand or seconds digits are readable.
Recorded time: 3:59
